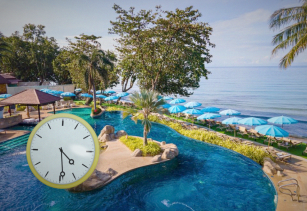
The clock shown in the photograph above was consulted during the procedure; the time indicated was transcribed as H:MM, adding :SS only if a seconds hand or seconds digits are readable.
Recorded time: 4:29
